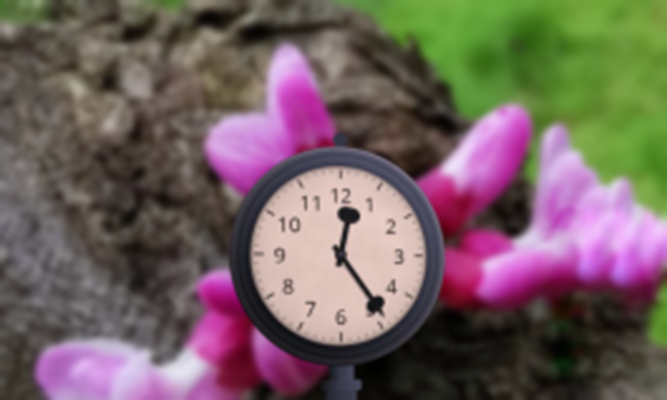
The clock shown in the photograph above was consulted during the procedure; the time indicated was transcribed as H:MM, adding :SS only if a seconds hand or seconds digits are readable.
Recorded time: 12:24
